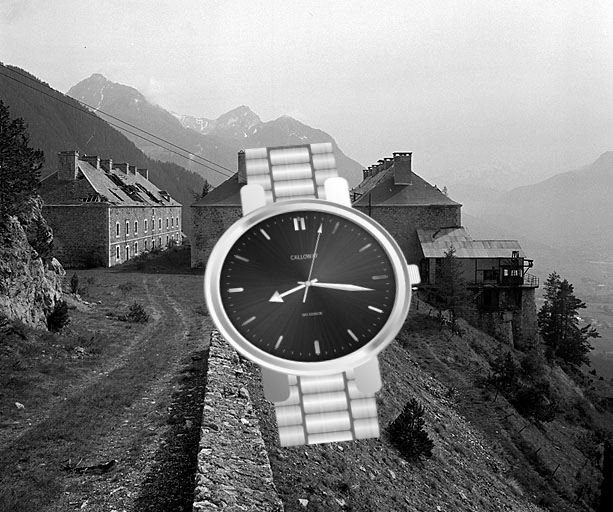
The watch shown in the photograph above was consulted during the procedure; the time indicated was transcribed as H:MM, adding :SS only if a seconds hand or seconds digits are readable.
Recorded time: 8:17:03
